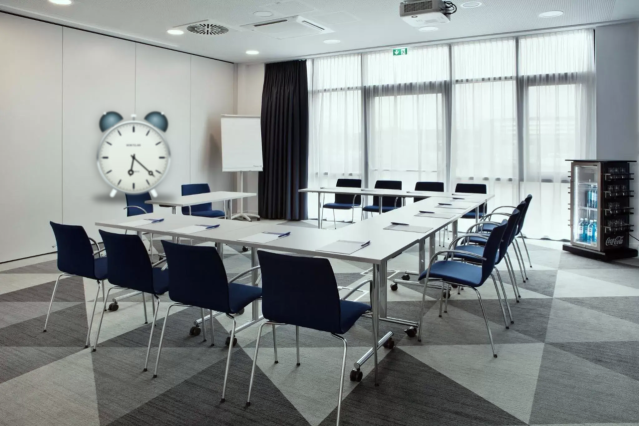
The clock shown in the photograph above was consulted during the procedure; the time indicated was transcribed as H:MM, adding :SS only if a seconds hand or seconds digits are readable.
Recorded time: 6:22
